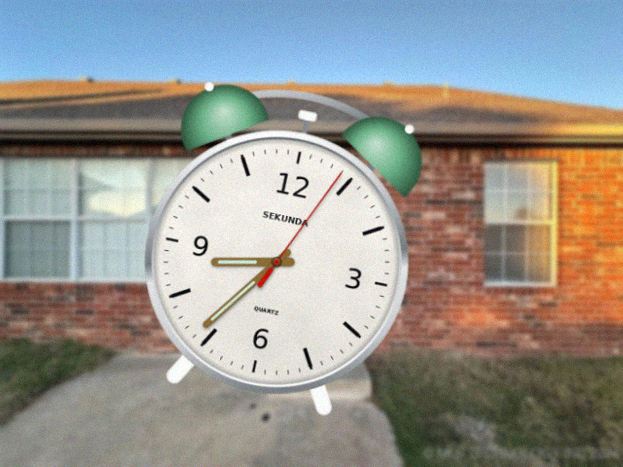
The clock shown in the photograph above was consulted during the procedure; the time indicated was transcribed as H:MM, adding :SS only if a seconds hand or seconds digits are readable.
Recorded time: 8:36:04
